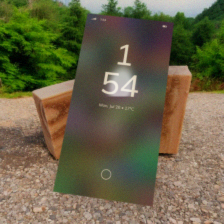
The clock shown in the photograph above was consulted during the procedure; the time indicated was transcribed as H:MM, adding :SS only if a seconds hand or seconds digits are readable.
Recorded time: 1:54
